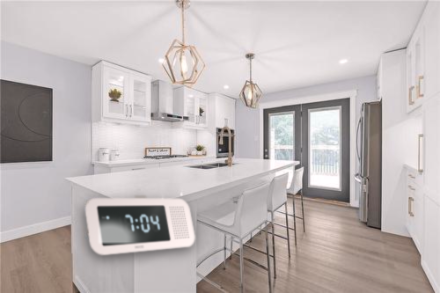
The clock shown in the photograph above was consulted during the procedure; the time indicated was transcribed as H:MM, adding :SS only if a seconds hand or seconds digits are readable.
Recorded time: 7:04
